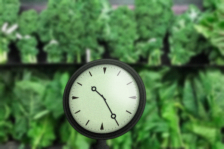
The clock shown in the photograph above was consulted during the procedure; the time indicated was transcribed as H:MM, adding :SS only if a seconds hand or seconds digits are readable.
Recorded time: 10:25
